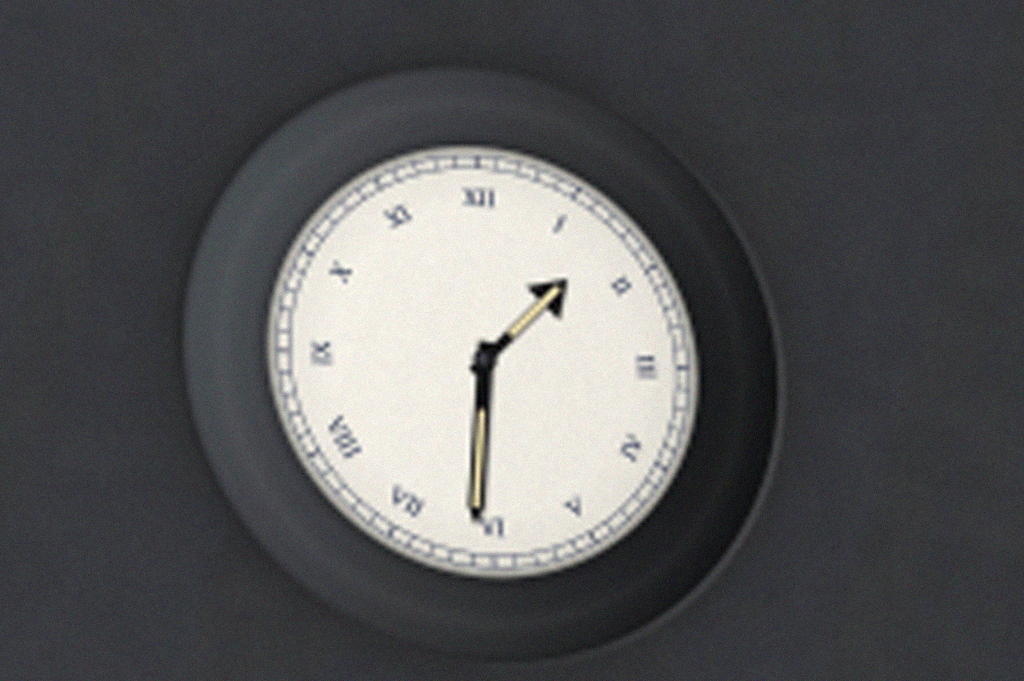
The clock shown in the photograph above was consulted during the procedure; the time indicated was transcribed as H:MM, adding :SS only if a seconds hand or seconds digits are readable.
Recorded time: 1:31
